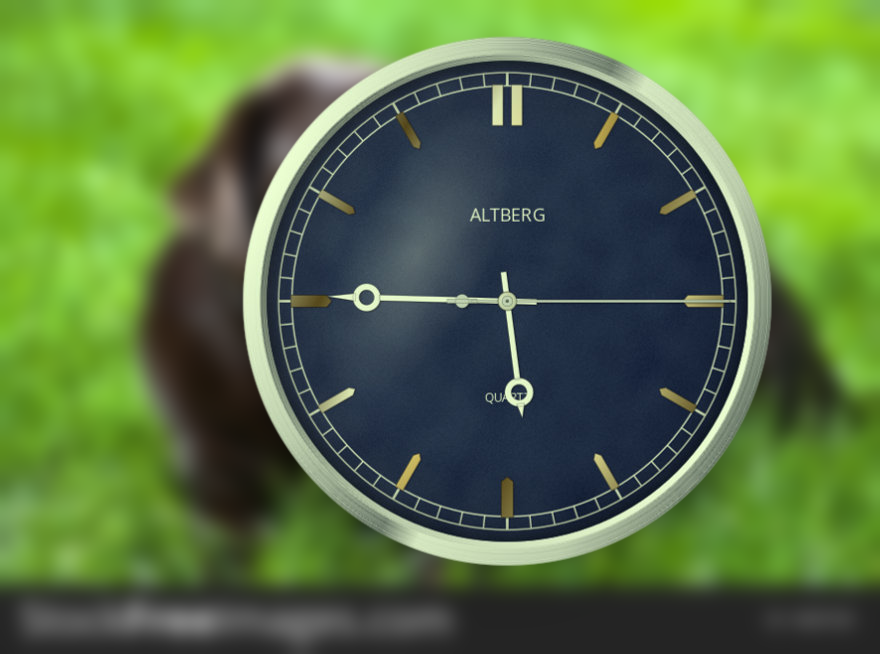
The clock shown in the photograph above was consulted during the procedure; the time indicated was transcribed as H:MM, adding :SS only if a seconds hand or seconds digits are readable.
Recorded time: 5:45:15
